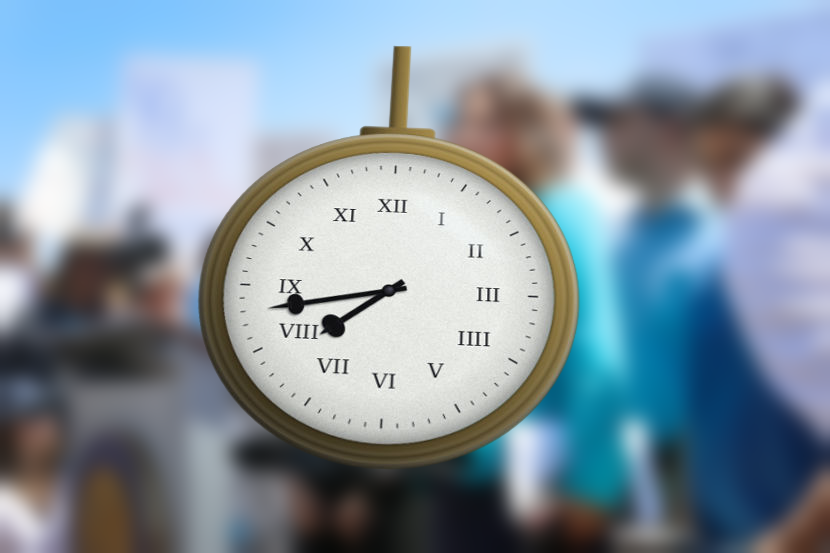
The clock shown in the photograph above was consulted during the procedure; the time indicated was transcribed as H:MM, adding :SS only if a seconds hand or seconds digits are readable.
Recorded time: 7:43
